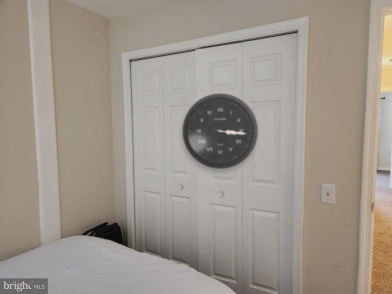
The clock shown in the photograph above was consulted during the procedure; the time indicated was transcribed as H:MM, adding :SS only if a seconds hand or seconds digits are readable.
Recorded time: 3:16
